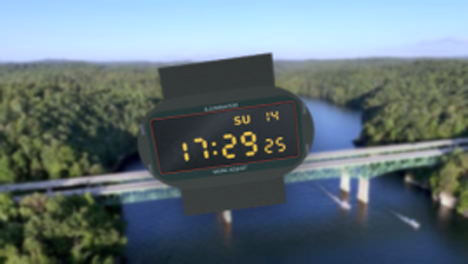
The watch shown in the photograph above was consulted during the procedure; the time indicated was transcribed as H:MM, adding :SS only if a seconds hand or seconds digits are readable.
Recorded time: 17:29:25
